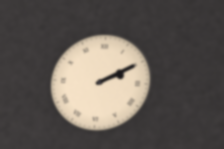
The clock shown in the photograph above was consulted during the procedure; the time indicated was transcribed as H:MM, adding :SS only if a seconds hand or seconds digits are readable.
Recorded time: 2:10
